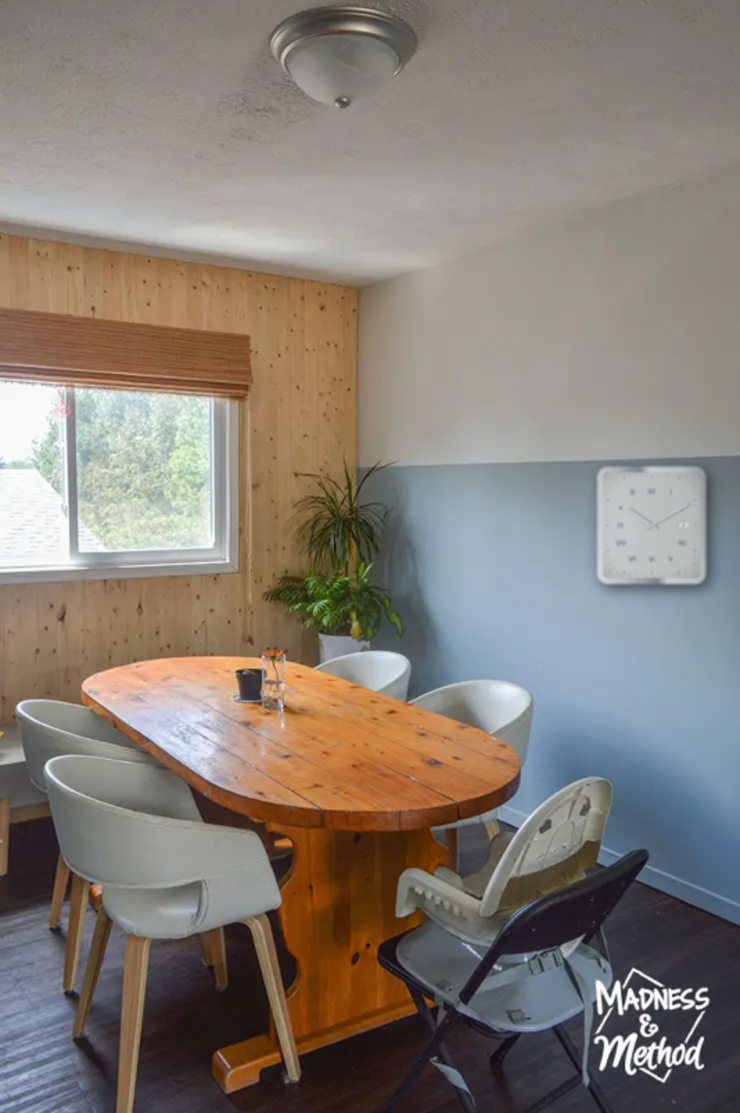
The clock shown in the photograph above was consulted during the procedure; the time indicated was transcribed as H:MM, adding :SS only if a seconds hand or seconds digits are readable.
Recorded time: 10:10
